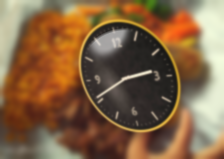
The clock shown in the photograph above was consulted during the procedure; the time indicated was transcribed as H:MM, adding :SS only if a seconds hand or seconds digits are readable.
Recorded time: 2:41
